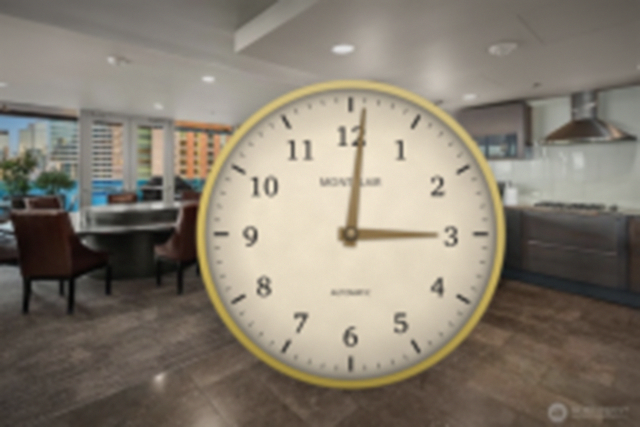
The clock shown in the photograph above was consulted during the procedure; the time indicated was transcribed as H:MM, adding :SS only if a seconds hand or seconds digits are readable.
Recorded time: 3:01
